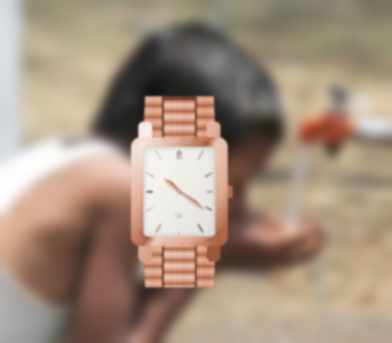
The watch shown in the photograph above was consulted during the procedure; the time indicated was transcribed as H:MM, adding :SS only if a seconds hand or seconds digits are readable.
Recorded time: 10:21
